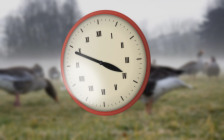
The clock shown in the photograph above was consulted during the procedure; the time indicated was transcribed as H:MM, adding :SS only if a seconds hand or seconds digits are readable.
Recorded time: 3:49
